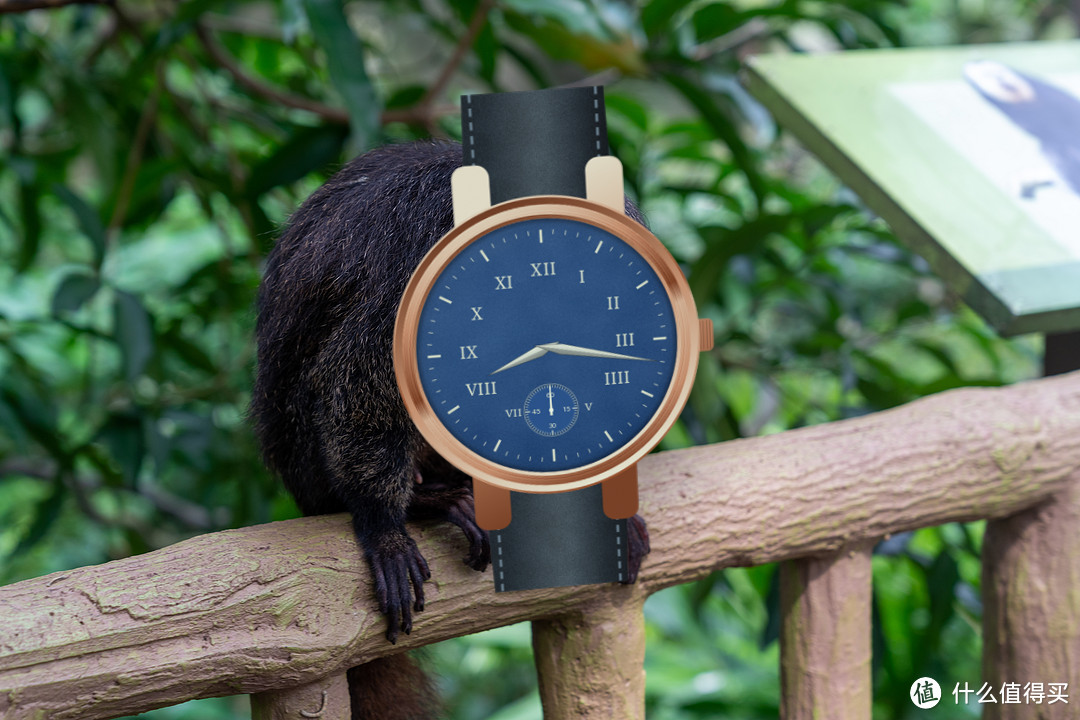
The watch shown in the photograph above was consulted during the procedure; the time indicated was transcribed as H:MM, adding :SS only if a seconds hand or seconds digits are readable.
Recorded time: 8:17
